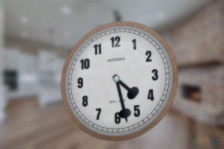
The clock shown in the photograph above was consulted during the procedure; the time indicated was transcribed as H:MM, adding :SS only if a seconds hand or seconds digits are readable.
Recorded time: 4:28
